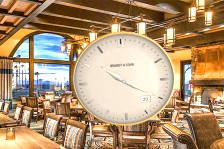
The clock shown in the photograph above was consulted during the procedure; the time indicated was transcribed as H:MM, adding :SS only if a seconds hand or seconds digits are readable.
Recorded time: 10:20
